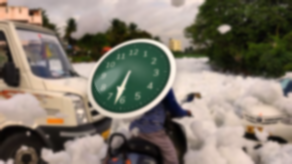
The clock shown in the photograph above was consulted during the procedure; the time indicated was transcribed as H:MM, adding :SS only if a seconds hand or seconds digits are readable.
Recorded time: 6:32
